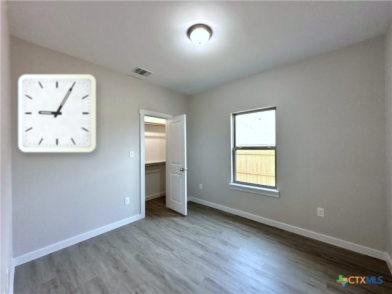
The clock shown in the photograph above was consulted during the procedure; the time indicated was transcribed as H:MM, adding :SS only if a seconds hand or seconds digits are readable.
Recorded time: 9:05
